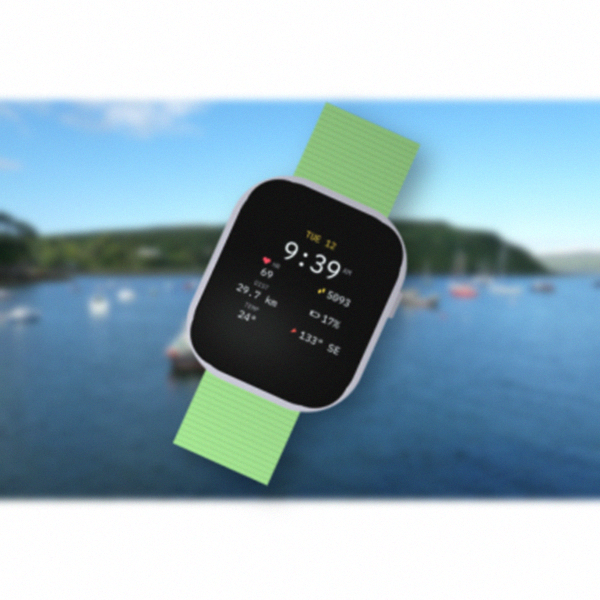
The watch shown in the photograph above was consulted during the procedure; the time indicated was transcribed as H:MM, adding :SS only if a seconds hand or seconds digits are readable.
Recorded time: 9:39
